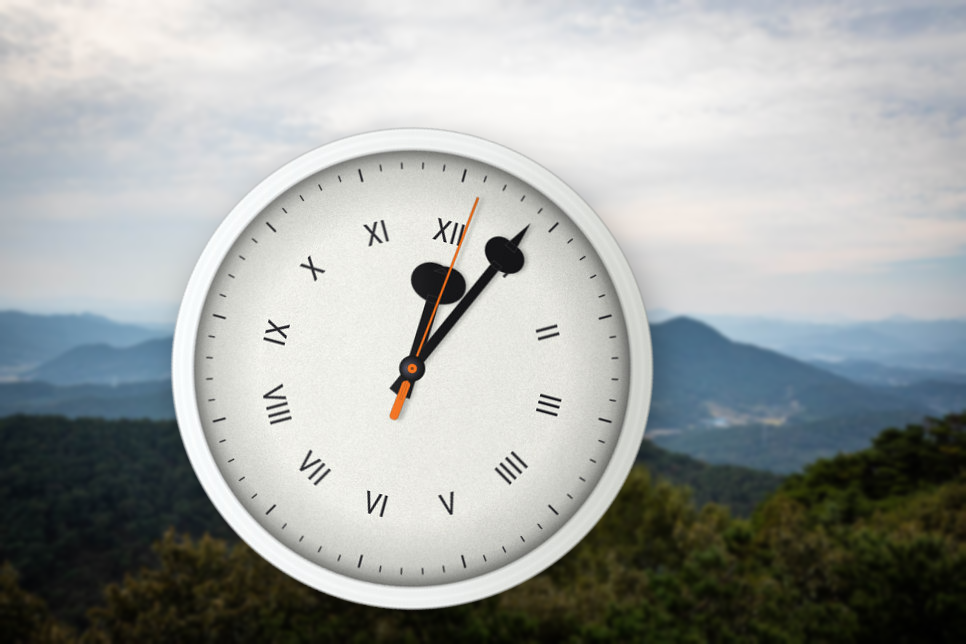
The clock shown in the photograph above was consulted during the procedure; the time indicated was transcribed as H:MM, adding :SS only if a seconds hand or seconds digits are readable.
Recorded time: 12:04:01
